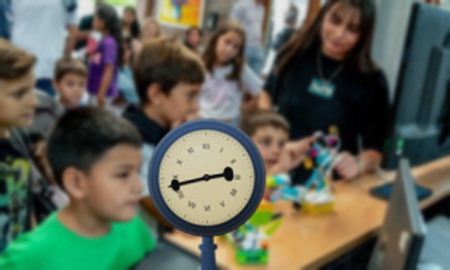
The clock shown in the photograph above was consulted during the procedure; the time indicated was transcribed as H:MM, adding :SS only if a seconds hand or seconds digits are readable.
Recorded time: 2:43
